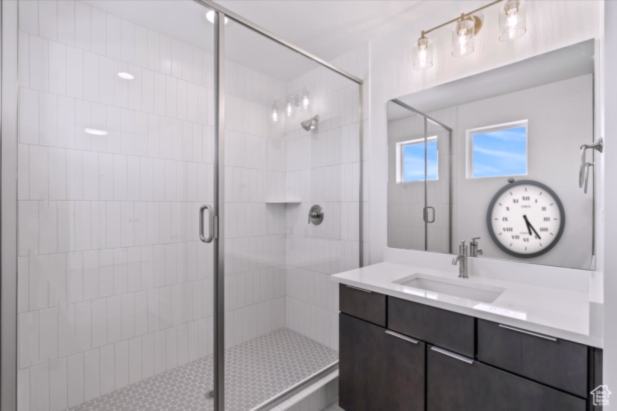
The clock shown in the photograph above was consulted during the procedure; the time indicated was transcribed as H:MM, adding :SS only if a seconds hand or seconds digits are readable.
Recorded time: 5:24
